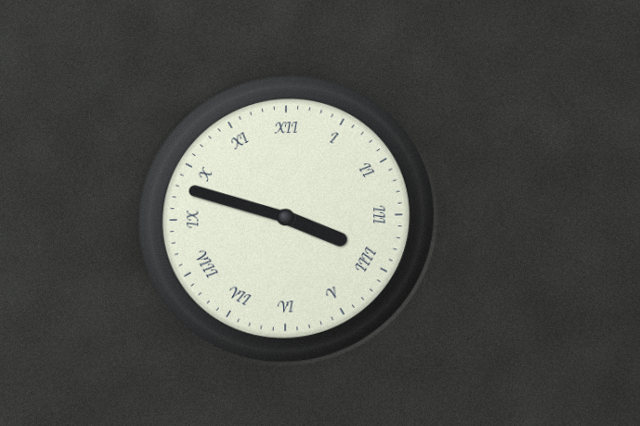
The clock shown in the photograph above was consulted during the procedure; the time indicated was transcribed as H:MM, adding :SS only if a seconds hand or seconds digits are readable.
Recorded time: 3:48
